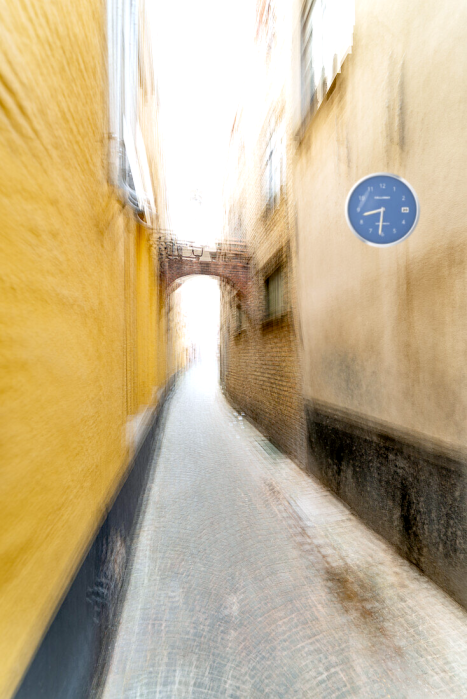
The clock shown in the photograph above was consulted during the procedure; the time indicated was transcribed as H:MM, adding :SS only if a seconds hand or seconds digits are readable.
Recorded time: 8:31
